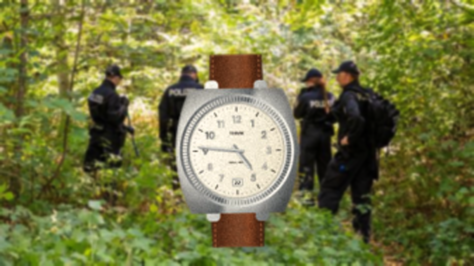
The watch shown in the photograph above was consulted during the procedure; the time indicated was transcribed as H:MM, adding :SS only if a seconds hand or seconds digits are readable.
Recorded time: 4:46
